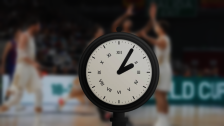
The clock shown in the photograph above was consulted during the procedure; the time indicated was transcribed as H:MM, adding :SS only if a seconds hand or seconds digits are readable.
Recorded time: 2:05
